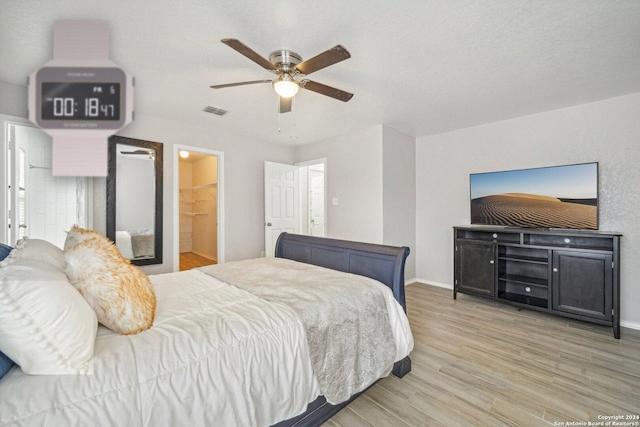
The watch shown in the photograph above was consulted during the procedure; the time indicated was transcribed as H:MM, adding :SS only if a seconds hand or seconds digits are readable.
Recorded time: 0:18:47
